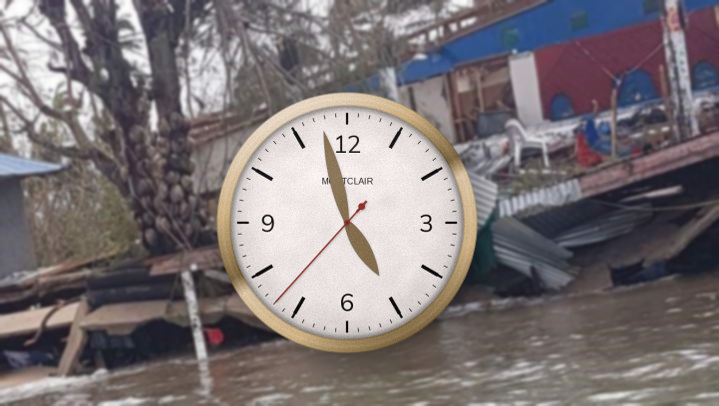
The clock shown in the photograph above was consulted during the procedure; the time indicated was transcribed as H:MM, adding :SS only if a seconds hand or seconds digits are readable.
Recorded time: 4:57:37
